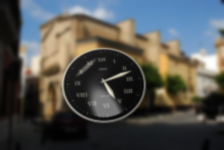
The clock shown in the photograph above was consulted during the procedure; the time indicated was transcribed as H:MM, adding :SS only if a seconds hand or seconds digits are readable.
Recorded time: 5:12
